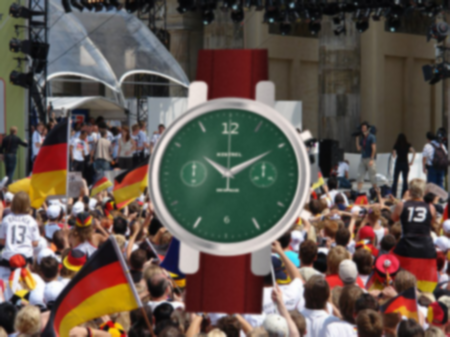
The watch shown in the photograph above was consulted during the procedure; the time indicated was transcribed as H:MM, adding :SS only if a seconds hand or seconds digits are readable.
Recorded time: 10:10
